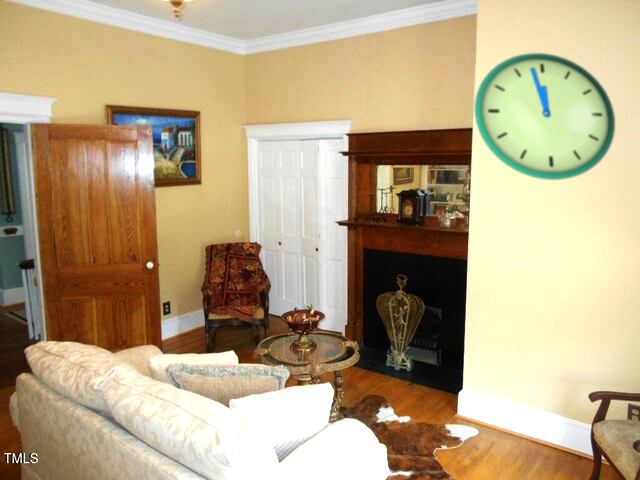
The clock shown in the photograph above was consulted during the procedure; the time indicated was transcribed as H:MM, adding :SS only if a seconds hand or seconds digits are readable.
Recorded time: 11:58
